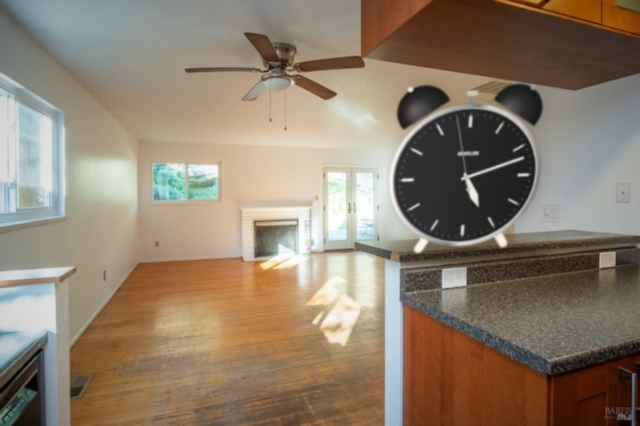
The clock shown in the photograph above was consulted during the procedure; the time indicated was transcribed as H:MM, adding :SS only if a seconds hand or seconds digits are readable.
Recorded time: 5:11:58
